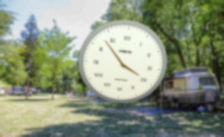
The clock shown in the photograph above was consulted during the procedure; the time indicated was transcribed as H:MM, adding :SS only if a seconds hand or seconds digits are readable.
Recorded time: 3:53
